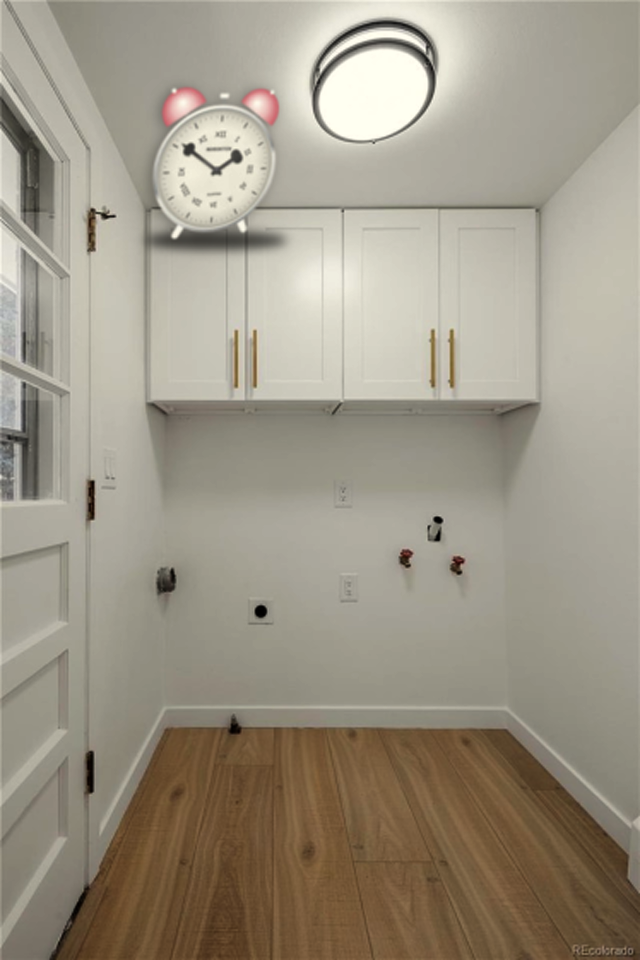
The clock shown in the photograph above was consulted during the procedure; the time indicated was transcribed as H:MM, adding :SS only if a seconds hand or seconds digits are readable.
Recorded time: 1:51
